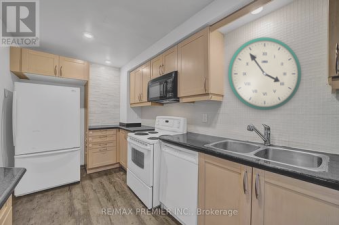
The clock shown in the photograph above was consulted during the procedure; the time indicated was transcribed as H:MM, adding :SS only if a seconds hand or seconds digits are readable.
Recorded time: 3:54
